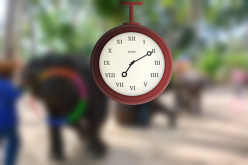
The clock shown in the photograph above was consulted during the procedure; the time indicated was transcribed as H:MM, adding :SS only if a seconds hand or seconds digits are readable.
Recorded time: 7:10
